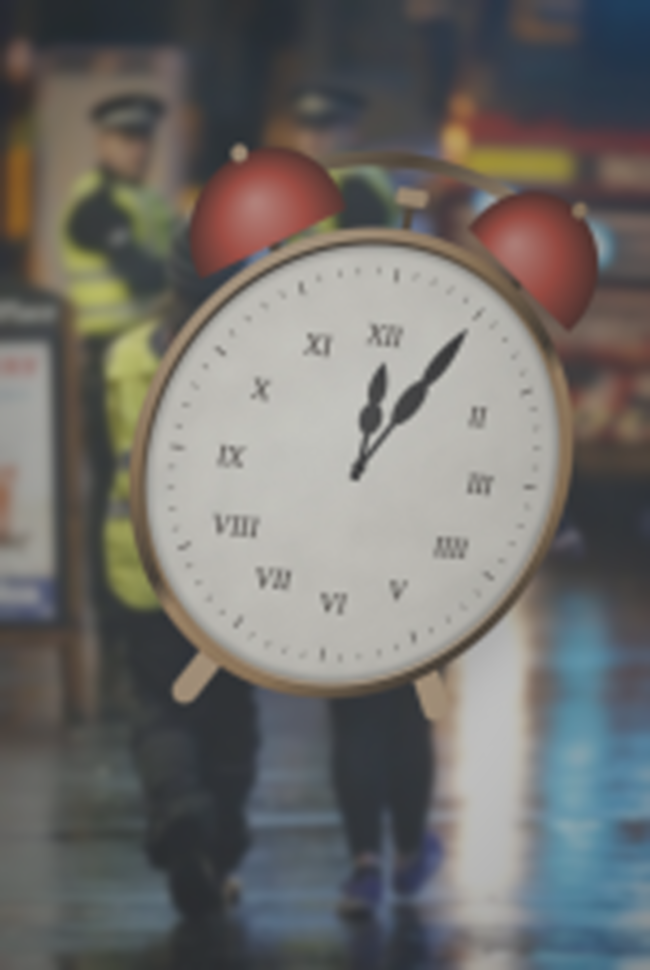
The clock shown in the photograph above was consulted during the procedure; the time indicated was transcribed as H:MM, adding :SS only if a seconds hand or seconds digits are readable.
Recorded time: 12:05
